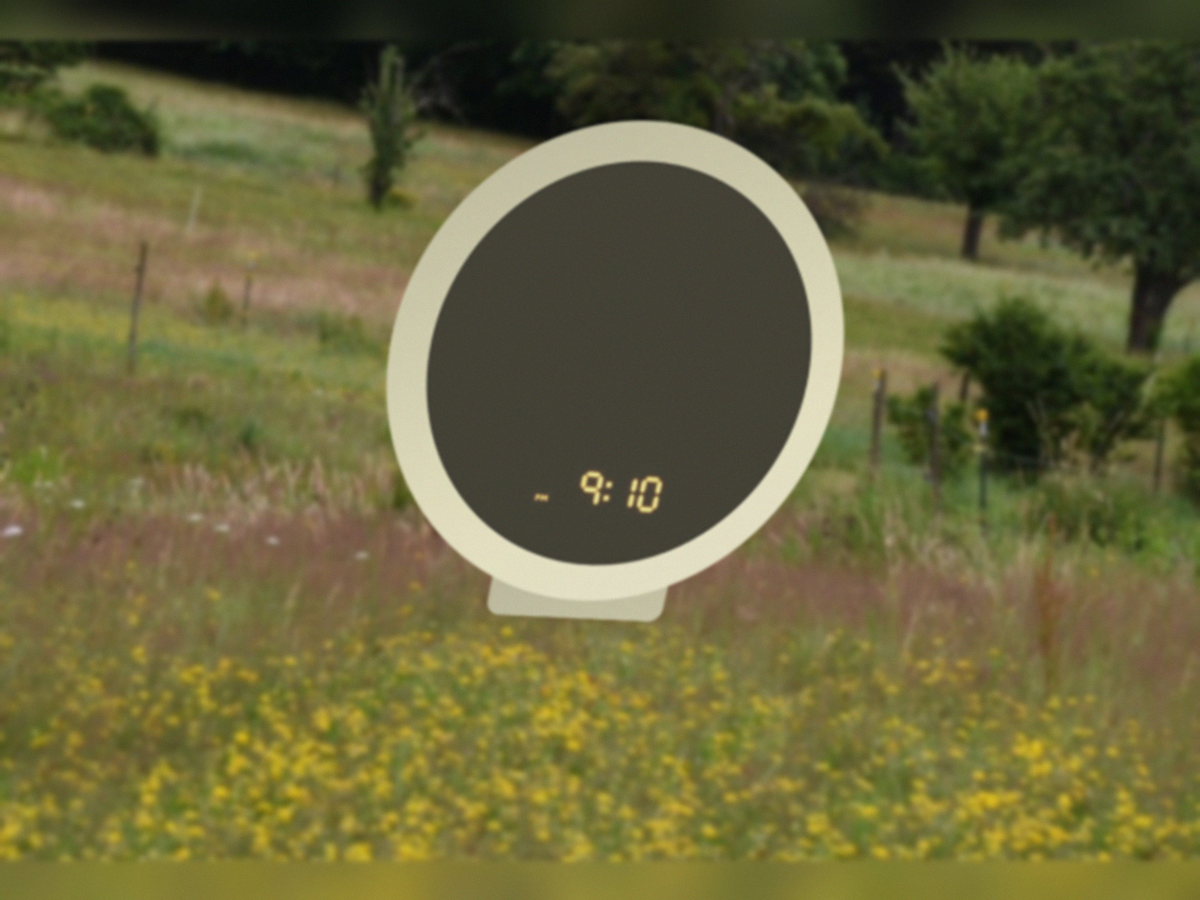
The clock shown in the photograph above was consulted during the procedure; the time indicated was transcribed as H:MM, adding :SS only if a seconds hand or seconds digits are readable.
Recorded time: 9:10
